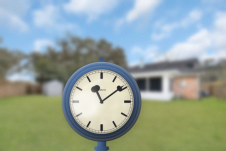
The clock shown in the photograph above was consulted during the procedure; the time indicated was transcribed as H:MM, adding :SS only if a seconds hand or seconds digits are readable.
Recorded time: 11:09
